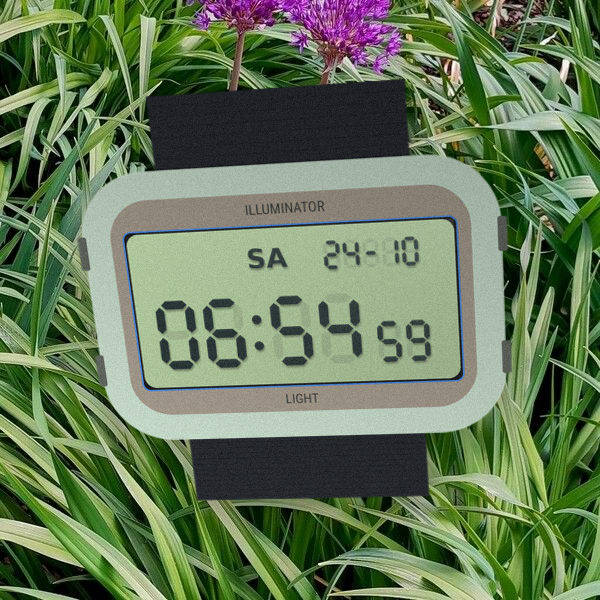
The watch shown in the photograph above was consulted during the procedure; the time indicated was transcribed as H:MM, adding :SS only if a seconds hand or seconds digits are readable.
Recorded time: 6:54:59
